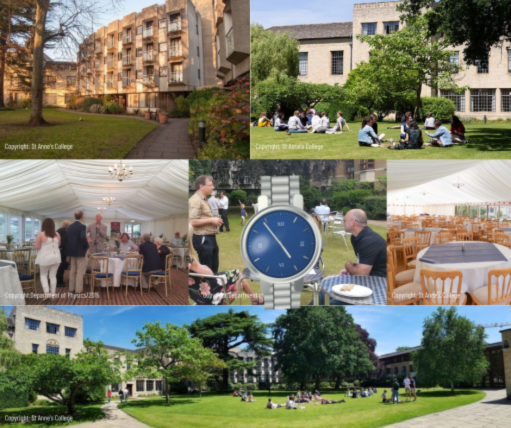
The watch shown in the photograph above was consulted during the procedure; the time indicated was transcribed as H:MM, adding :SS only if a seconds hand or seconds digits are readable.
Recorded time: 4:54
